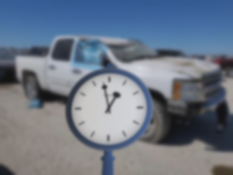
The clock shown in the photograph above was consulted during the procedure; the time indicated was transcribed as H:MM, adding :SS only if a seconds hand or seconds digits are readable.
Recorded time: 12:58
